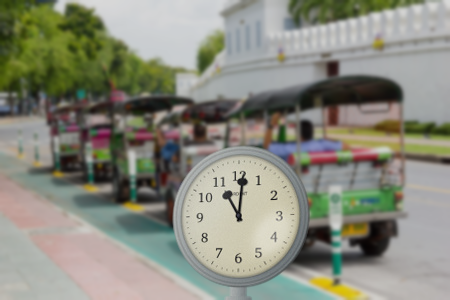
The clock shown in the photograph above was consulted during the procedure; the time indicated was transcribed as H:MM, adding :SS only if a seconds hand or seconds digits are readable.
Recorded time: 11:01
